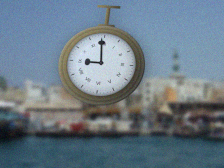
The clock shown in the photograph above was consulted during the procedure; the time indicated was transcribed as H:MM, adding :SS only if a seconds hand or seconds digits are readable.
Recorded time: 8:59
